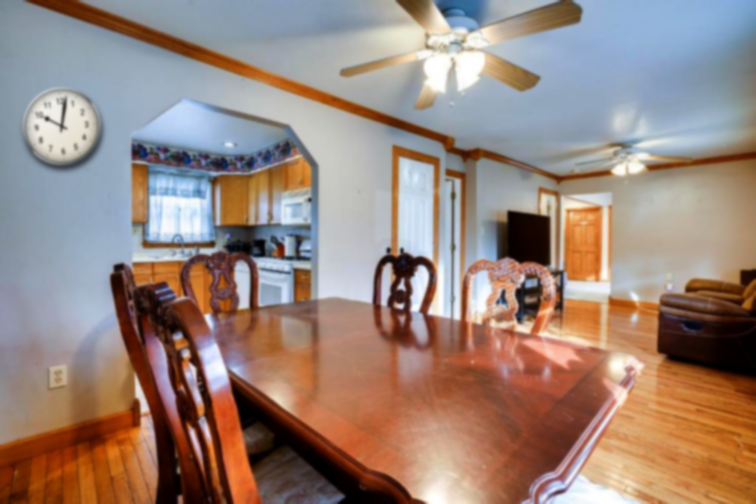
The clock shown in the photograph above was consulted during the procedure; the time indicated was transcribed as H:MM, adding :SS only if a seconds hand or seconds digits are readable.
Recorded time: 10:02
